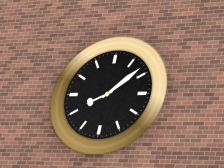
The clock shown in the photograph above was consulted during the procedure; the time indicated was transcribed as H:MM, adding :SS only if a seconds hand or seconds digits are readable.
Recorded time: 8:08
